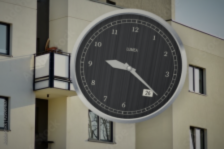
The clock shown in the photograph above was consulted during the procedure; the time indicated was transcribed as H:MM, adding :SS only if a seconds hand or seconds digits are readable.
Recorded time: 9:21
